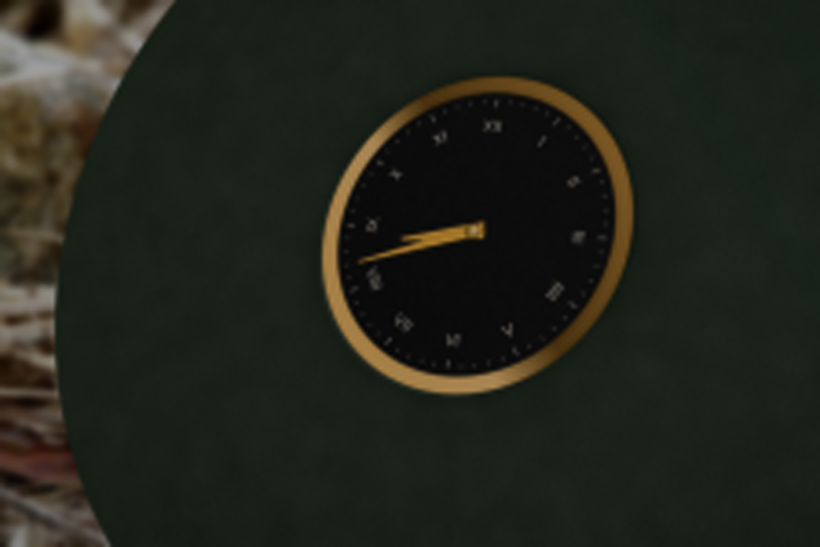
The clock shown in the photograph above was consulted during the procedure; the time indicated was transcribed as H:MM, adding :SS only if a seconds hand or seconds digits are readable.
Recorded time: 8:42
